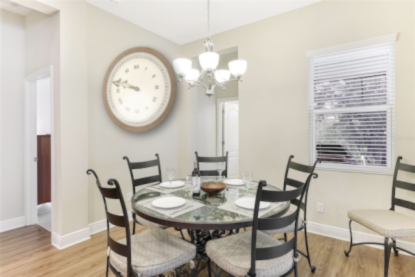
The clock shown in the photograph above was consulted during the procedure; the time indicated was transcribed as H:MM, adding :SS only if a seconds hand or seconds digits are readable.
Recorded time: 9:48
